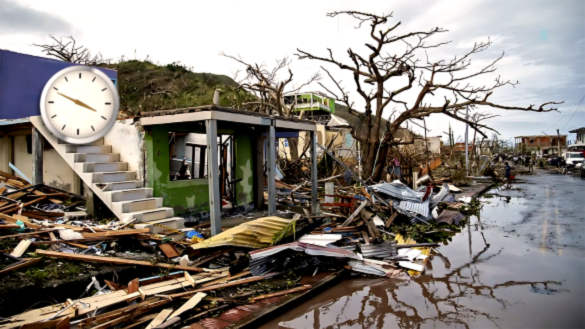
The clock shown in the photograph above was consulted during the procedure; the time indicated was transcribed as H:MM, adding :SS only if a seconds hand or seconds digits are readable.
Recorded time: 3:49
